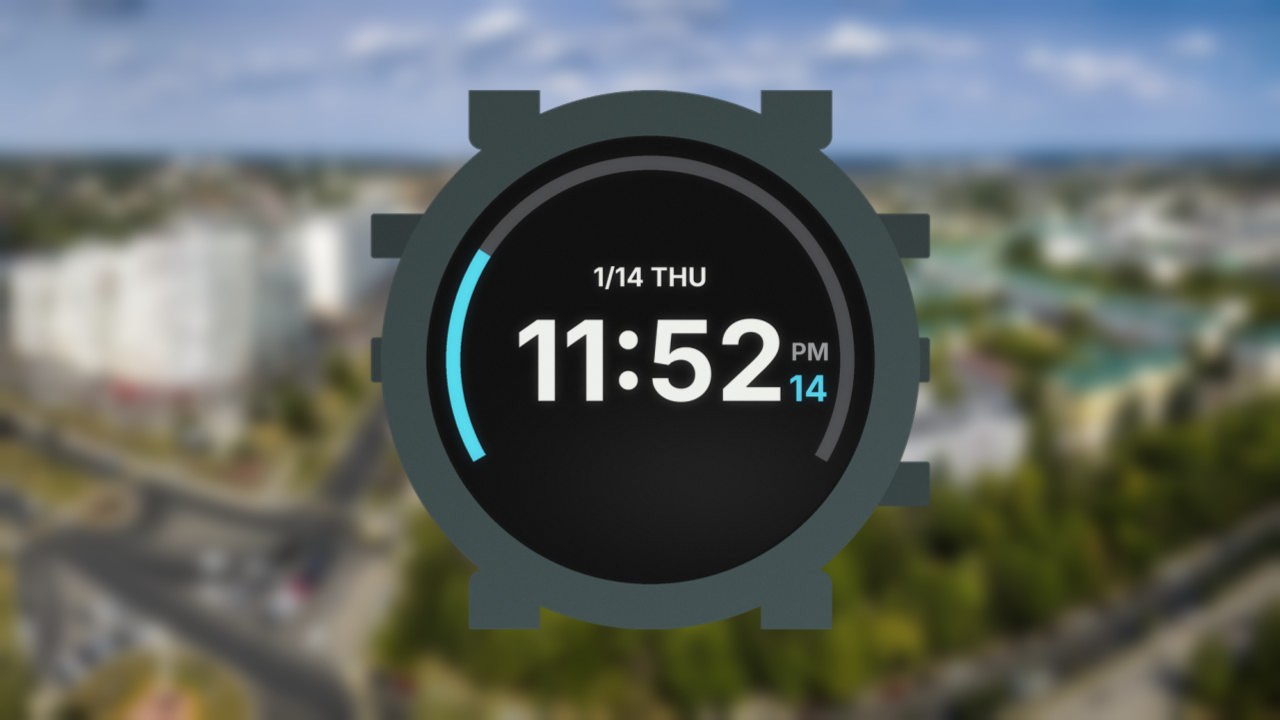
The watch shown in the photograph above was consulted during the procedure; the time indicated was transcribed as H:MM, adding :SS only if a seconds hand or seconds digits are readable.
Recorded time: 11:52:14
